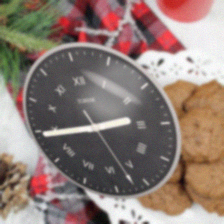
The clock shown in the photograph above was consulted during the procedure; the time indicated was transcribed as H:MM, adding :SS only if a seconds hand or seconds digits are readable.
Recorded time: 2:44:27
